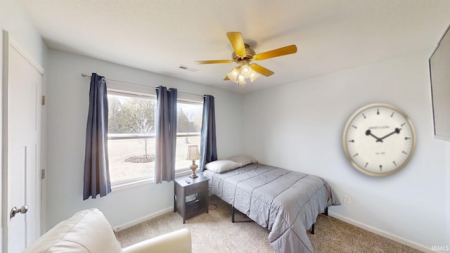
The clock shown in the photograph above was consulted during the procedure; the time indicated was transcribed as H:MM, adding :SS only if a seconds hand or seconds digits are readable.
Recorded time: 10:11
